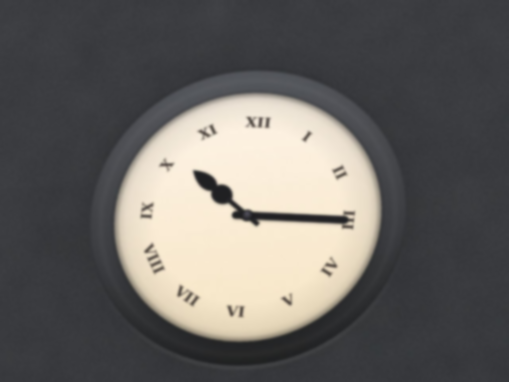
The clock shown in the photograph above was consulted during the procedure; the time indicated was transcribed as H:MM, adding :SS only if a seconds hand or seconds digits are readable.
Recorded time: 10:15
